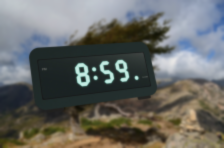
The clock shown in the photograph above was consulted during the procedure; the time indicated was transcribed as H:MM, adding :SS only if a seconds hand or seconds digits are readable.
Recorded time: 8:59
